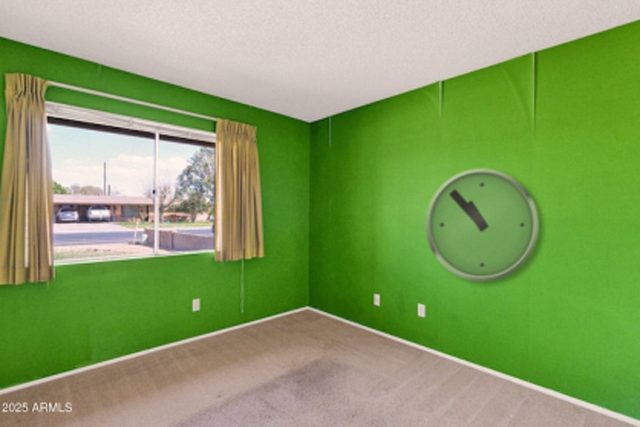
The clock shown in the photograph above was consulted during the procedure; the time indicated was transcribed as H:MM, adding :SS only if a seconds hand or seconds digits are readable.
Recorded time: 10:53
